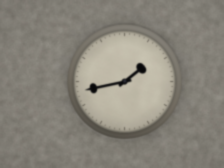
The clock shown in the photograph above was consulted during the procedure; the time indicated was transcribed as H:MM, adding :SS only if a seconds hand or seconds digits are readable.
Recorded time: 1:43
